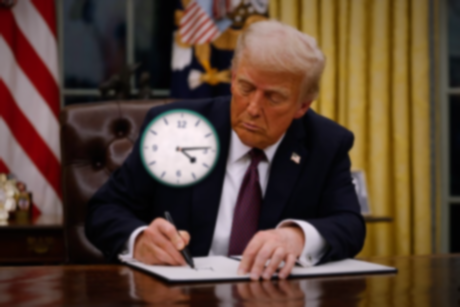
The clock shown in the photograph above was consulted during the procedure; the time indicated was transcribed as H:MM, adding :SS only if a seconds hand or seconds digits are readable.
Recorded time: 4:14
